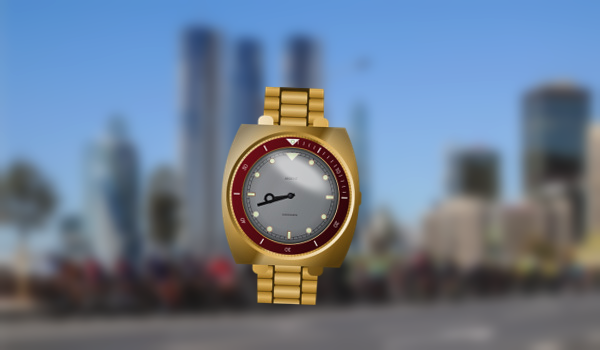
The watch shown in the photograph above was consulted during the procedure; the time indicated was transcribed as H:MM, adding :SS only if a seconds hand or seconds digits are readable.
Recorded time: 8:42
